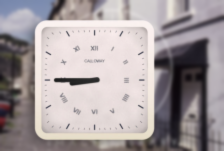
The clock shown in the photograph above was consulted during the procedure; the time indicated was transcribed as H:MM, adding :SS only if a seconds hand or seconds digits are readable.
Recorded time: 8:45
